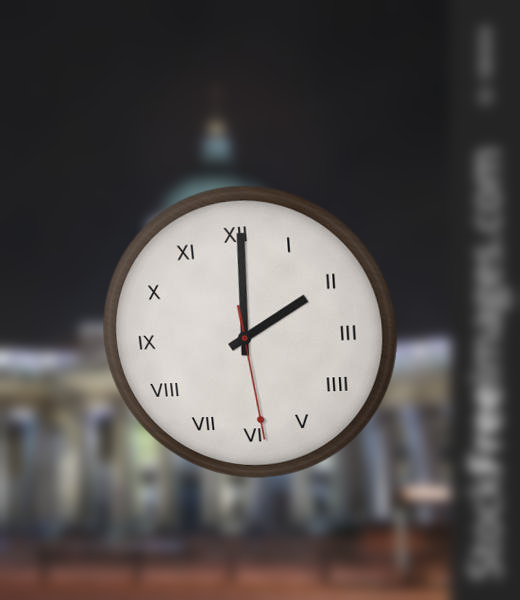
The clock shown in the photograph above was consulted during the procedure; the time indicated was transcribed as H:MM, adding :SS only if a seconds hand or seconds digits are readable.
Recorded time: 2:00:29
